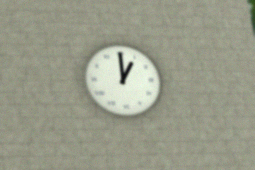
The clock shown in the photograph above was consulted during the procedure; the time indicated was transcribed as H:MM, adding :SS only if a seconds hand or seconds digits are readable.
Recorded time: 1:00
